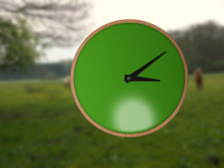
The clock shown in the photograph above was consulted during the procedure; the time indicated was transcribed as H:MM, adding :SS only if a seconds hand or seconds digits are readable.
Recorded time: 3:09
